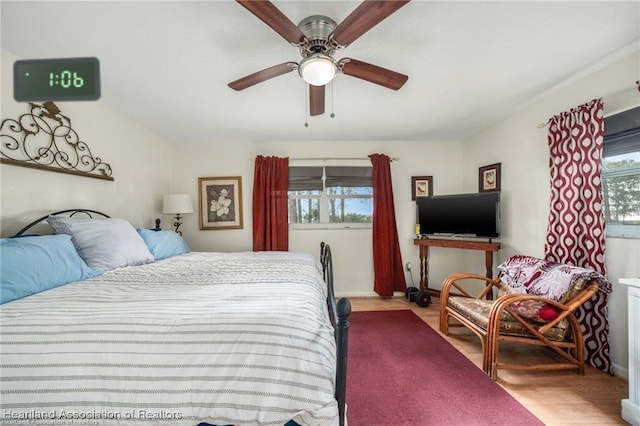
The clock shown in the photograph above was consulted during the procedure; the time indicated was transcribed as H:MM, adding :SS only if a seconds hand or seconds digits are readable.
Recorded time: 1:06
